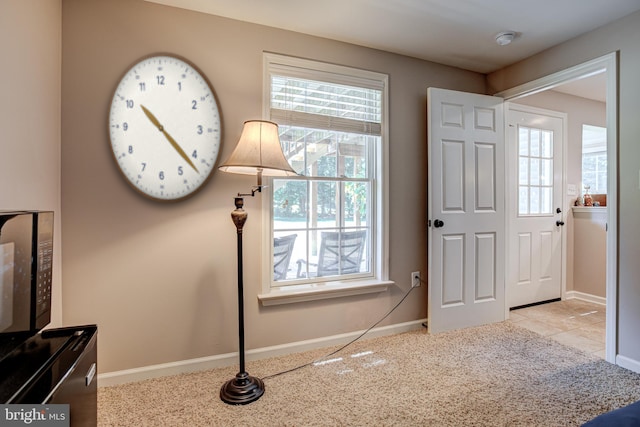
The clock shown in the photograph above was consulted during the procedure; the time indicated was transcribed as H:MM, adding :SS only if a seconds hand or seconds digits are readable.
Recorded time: 10:22
